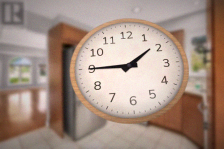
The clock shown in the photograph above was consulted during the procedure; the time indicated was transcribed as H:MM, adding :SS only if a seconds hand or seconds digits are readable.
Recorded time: 1:45
